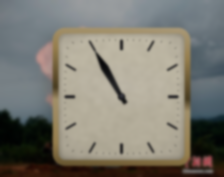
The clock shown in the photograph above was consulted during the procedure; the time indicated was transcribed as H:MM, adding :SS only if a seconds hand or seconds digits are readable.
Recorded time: 10:55
